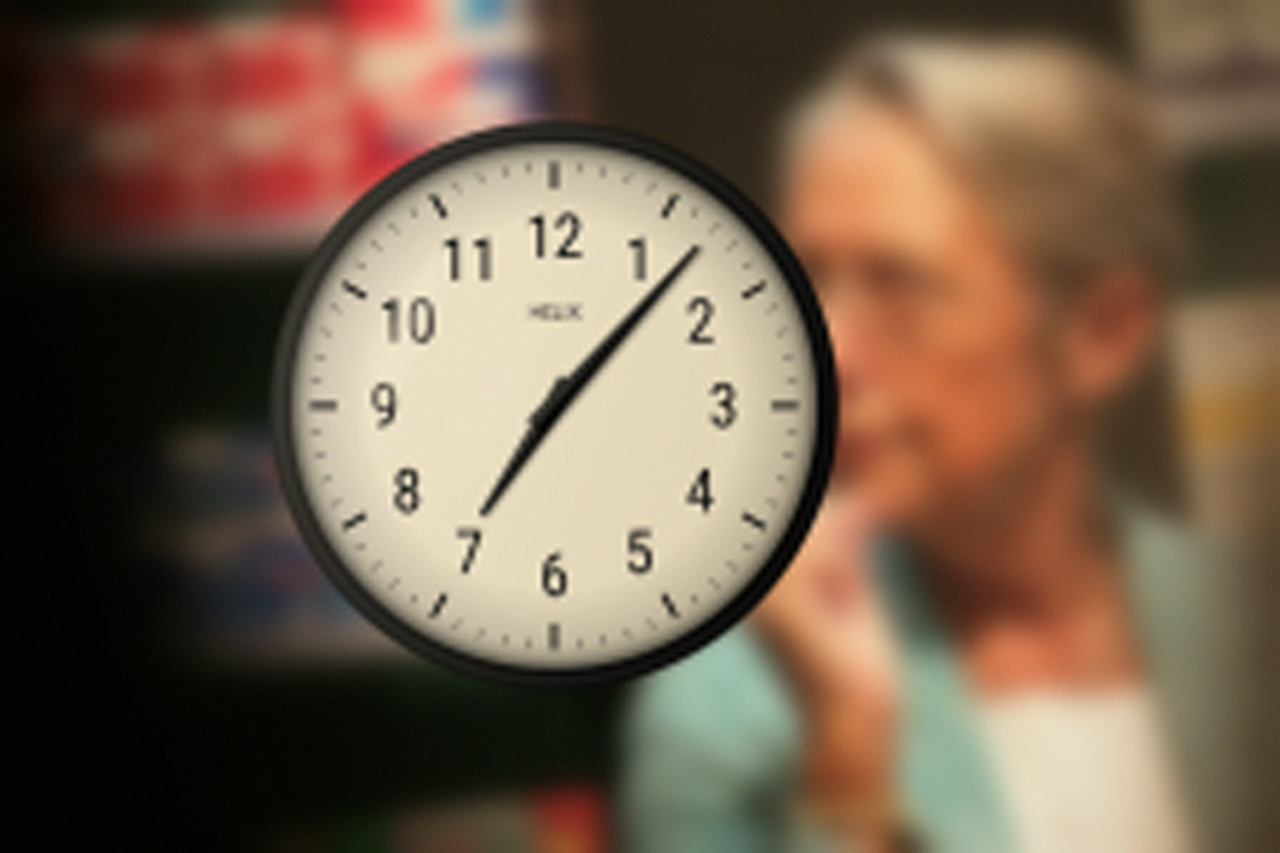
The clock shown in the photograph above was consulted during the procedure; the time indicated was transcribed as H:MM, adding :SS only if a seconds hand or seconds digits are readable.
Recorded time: 7:07
